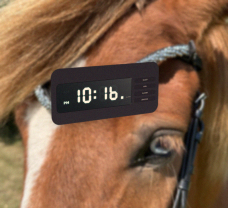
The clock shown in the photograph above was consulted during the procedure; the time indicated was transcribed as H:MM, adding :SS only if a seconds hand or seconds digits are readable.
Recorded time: 10:16
